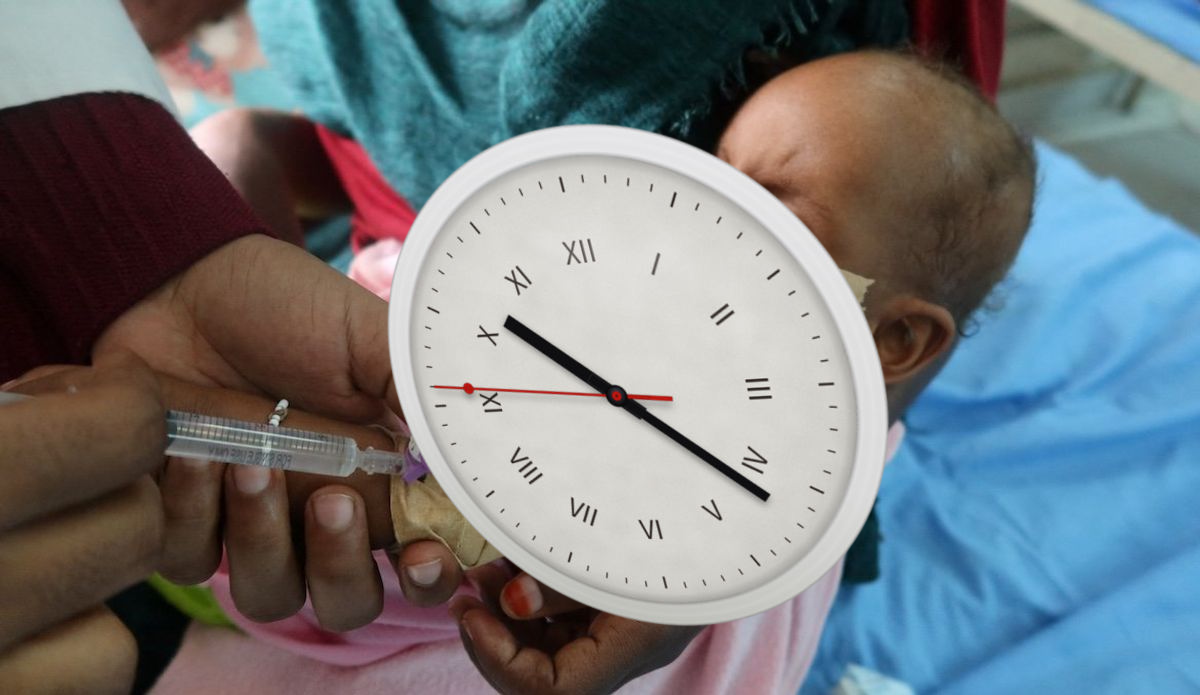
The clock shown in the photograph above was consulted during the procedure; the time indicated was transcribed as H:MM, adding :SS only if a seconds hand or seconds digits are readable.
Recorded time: 10:21:46
